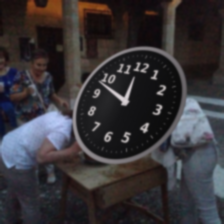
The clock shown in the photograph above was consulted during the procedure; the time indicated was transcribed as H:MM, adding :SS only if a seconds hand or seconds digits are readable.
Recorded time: 11:48
